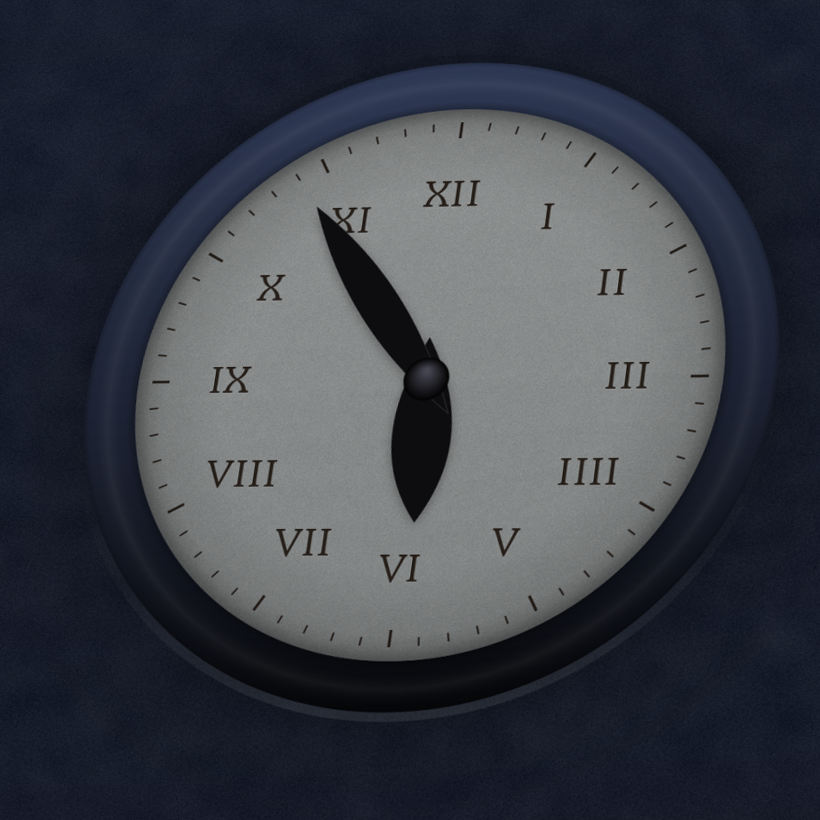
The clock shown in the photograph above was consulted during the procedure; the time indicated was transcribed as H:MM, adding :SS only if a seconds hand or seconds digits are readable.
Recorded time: 5:54
